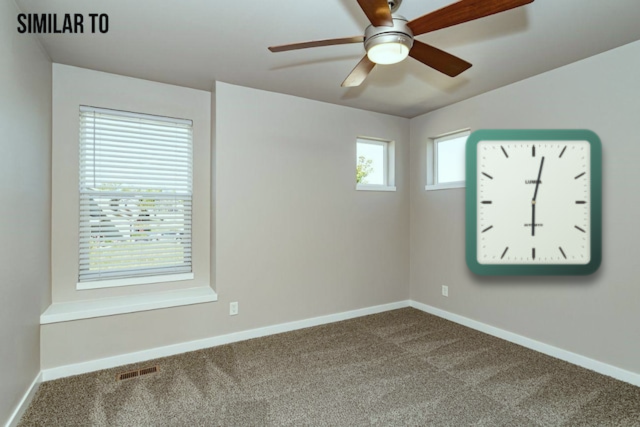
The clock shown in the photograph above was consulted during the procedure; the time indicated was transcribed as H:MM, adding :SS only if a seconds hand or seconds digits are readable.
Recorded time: 6:02
